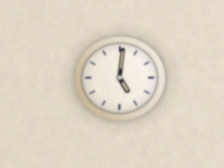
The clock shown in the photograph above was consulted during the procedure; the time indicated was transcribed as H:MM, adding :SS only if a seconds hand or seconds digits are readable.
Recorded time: 5:01
